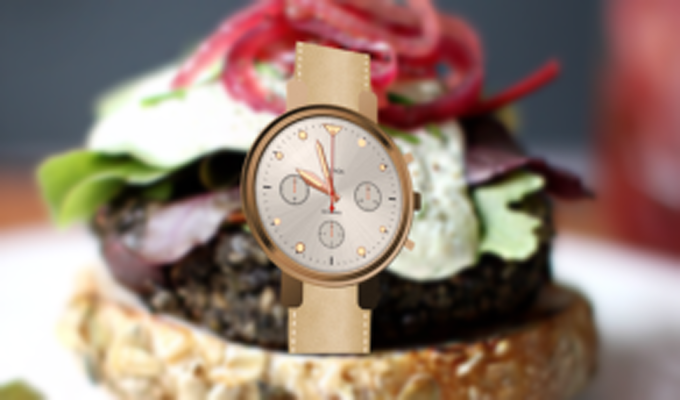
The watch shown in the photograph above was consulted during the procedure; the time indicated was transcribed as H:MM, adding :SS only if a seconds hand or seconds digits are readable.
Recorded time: 9:57
